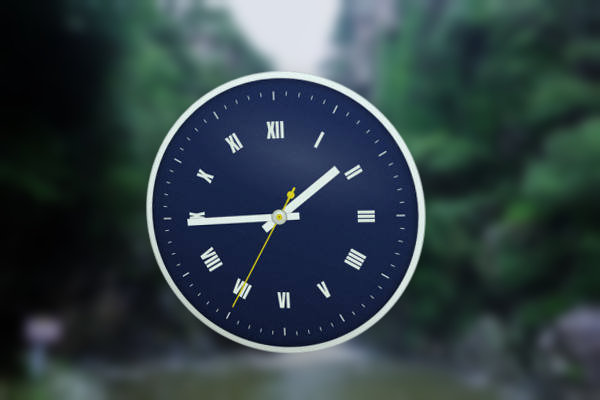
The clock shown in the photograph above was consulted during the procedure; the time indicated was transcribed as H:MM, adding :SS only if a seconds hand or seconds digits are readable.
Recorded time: 1:44:35
